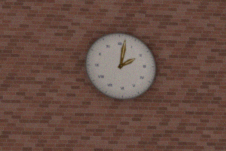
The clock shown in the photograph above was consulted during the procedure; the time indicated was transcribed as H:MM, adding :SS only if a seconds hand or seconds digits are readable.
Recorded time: 2:02
